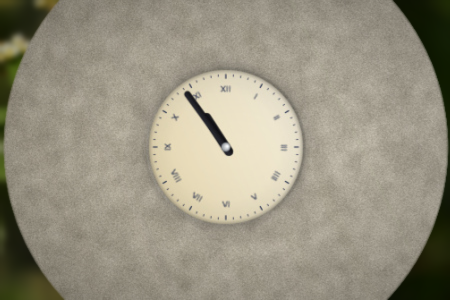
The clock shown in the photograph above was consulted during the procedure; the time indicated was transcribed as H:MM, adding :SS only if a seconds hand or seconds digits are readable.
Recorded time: 10:54
